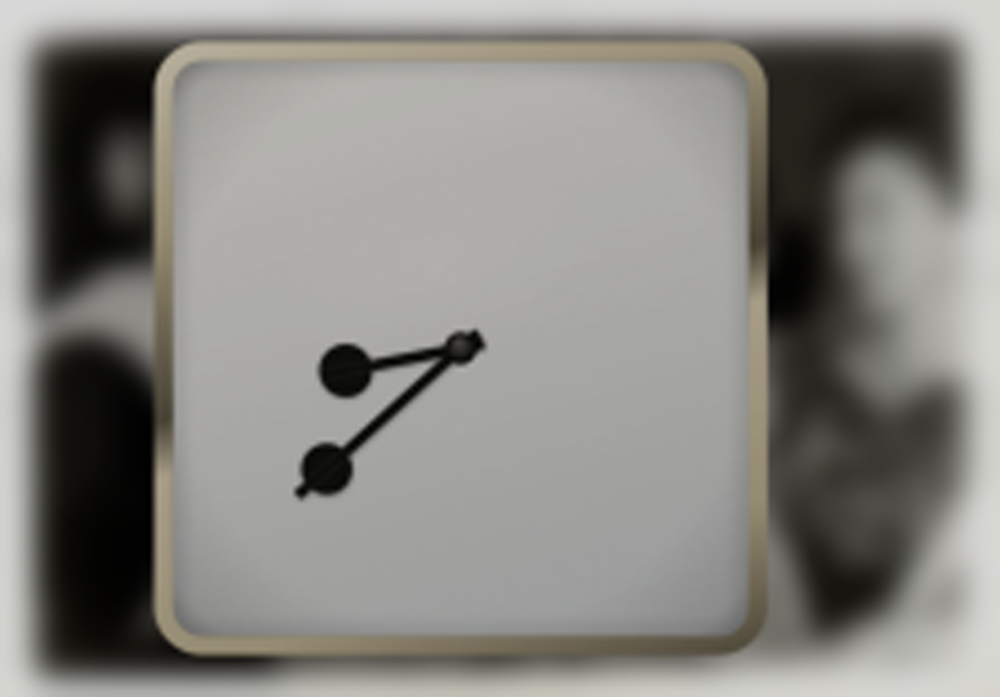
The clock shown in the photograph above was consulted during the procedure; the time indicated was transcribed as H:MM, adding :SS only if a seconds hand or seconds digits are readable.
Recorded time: 8:38
